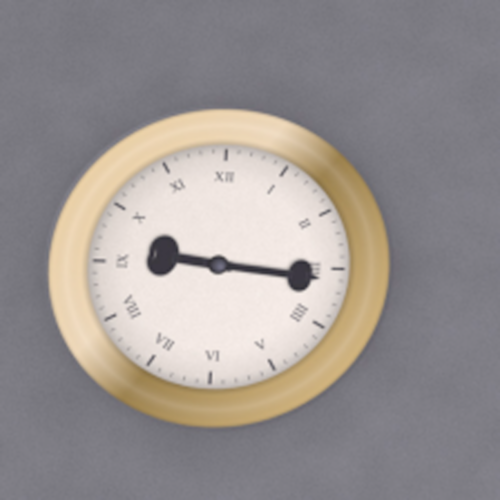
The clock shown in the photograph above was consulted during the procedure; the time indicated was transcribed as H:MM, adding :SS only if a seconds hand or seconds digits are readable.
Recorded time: 9:16
